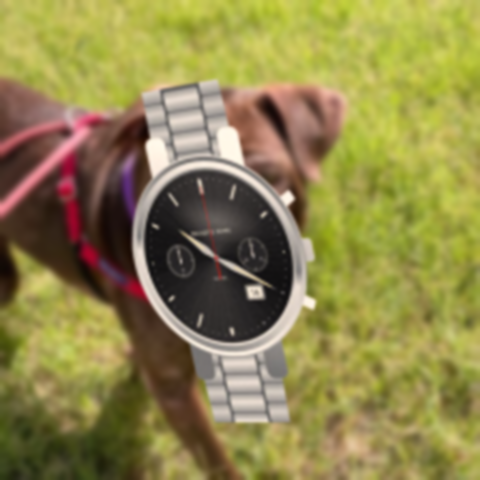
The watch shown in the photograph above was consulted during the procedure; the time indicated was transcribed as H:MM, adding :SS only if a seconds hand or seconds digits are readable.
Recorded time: 10:20
